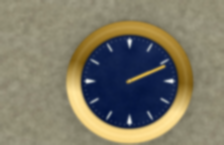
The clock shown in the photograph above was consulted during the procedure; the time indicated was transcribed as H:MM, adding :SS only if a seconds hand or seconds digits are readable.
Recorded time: 2:11
